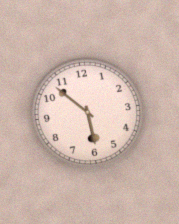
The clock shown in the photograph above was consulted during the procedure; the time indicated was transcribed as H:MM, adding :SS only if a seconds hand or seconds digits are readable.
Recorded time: 5:53
